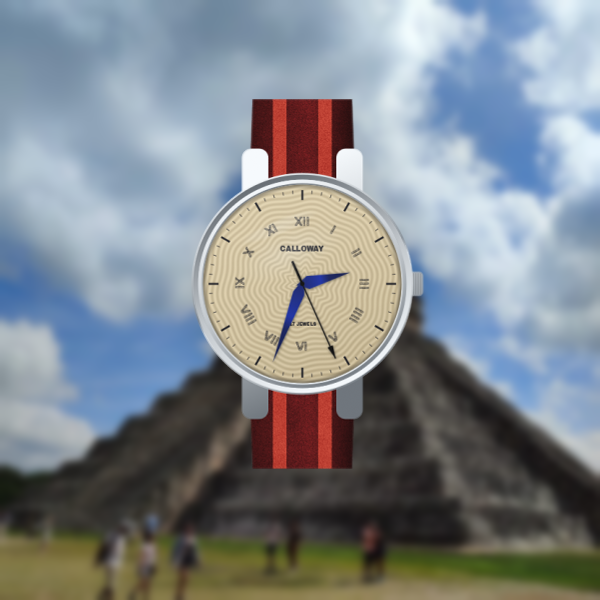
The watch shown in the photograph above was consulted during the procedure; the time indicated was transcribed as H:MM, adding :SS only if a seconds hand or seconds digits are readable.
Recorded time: 2:33:26
